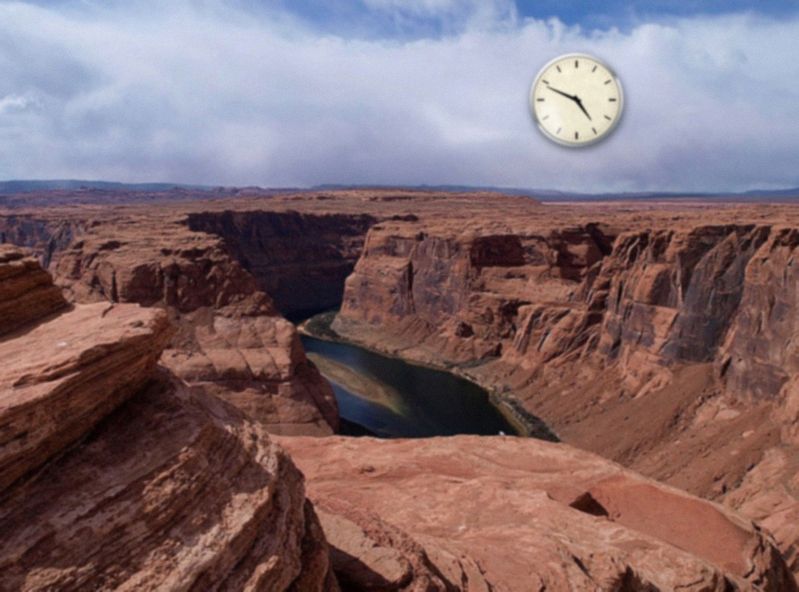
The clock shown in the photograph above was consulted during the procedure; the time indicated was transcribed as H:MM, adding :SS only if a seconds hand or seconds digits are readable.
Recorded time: 4:49
